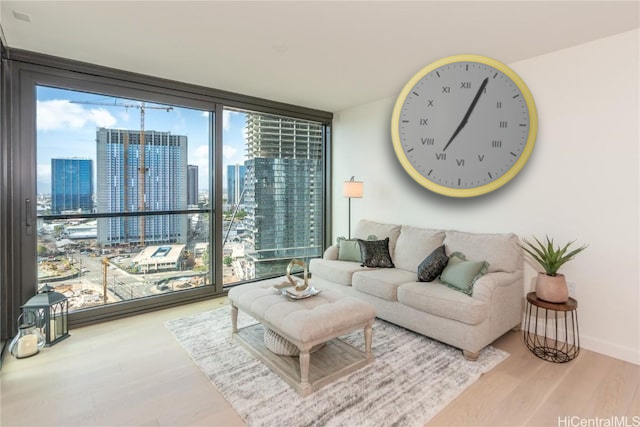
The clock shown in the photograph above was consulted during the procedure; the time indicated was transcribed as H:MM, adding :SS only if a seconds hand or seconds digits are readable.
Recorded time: 7:04
